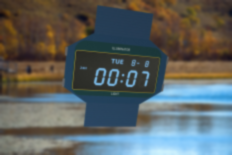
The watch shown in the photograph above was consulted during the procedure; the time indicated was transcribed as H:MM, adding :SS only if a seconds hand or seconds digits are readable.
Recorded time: 0:07
